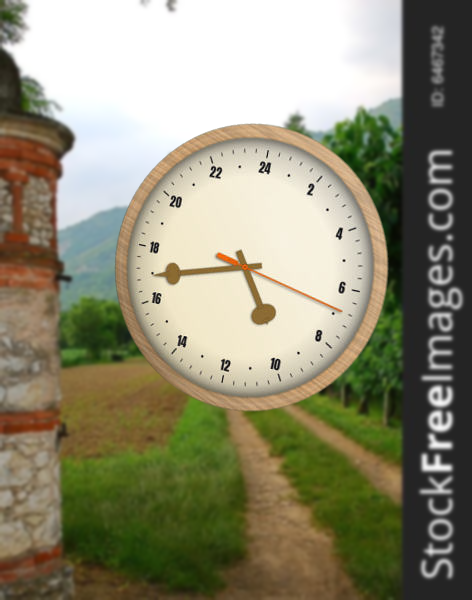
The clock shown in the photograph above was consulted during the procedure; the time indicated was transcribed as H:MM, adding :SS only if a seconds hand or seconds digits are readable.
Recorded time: 9:42:17
